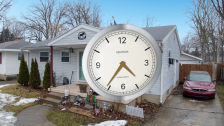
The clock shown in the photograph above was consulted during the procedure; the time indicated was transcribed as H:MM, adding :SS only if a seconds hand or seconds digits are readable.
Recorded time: 4:36
